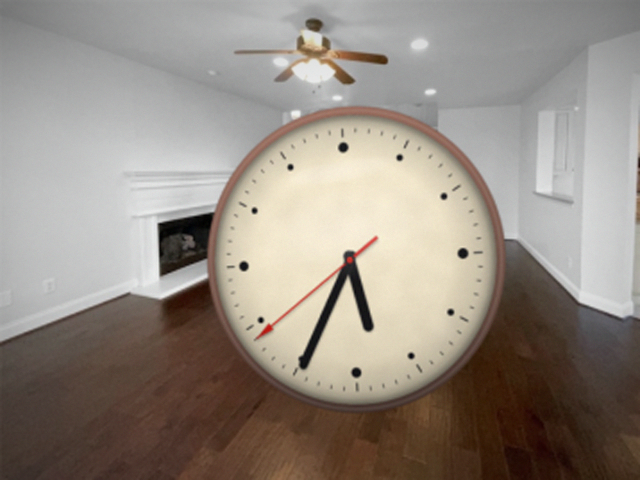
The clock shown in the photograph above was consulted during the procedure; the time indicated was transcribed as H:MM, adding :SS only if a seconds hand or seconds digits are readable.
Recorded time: 5:34:39
